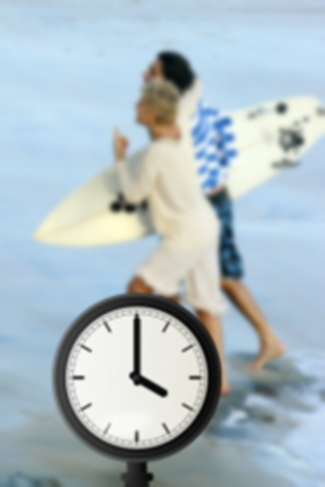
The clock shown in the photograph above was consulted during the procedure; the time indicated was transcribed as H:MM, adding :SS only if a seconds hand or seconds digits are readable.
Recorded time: 4:00
